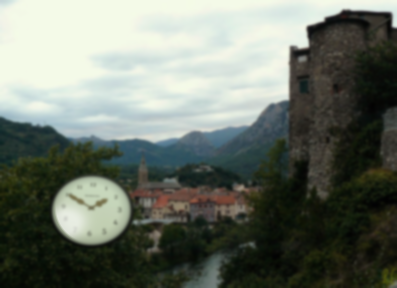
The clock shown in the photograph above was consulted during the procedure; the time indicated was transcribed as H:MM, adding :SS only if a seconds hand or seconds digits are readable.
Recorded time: 1:50
